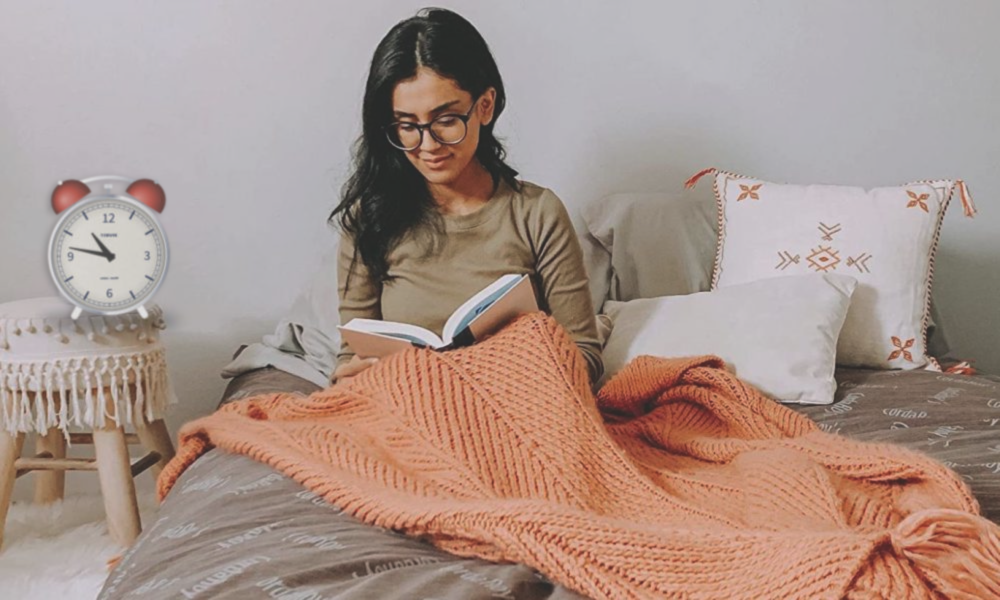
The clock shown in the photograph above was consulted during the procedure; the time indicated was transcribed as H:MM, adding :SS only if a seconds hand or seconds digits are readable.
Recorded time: 10:47
